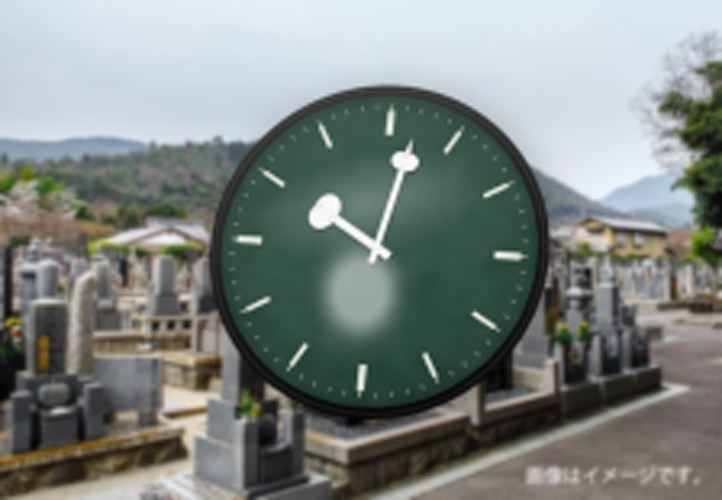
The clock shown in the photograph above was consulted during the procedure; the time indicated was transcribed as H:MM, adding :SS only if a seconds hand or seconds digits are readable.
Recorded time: 10:02
